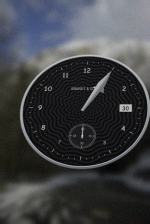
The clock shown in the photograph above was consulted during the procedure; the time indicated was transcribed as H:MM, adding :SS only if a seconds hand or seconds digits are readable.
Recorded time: 1:05
